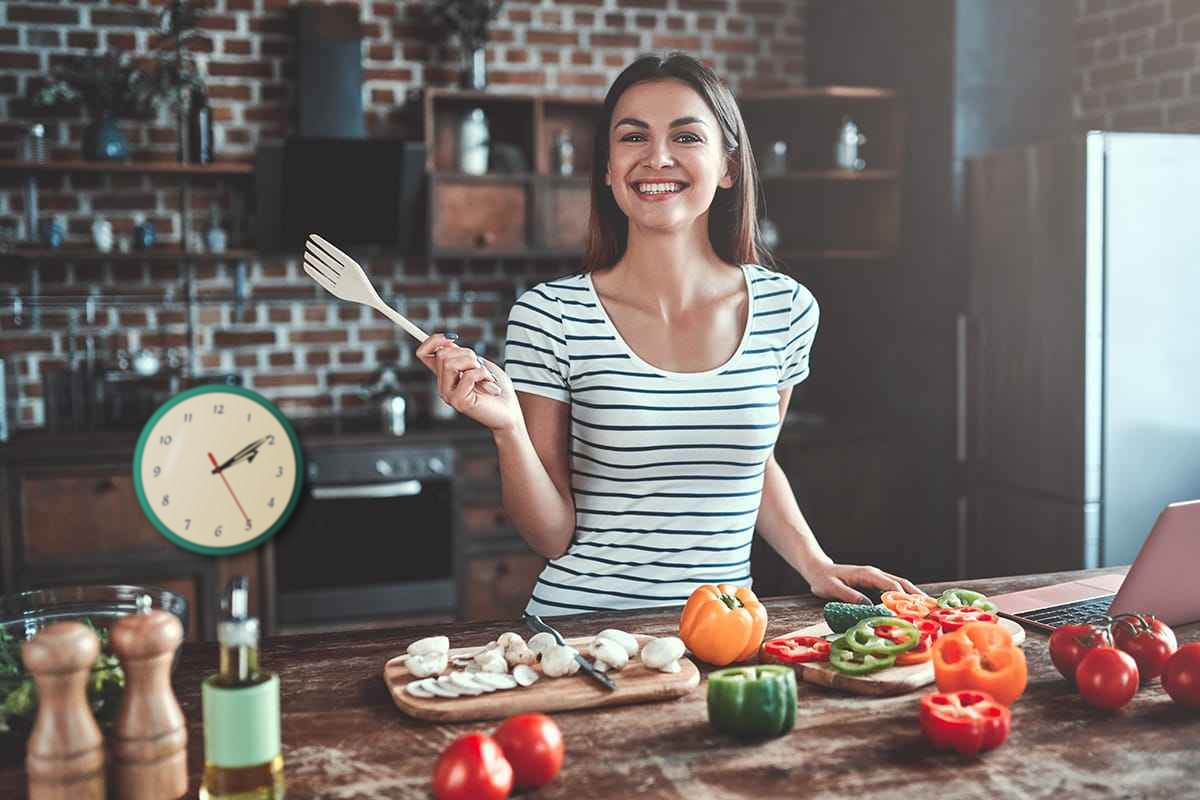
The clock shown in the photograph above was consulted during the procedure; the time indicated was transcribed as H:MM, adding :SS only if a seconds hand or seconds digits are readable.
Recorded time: 2:09:25
